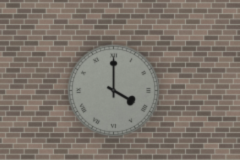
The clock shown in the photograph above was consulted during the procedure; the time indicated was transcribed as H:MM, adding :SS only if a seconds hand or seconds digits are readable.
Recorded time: 4:00
